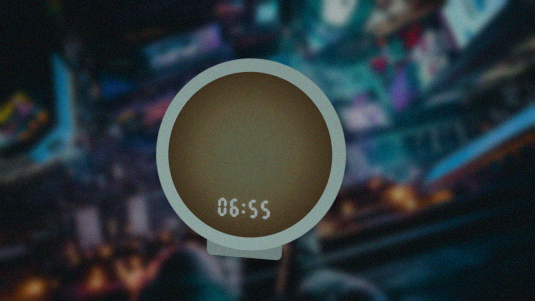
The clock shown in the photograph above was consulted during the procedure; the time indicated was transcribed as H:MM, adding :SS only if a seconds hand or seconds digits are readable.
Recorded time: 6:55
